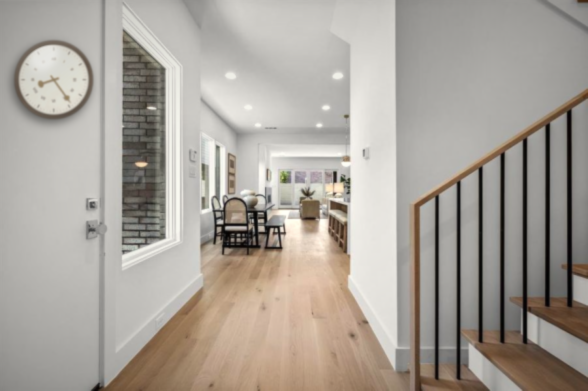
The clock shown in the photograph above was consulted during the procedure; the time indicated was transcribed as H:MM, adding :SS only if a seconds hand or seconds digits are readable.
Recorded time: 8:24
